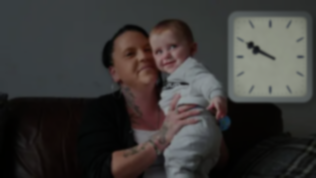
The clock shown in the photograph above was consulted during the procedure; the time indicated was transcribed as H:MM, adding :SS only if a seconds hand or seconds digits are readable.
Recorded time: 9:50
